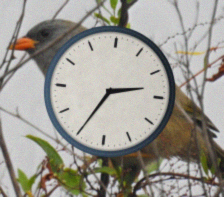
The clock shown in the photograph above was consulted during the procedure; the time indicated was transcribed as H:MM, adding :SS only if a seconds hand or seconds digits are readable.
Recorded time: 2:35
